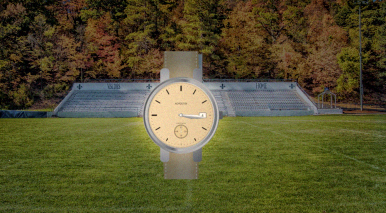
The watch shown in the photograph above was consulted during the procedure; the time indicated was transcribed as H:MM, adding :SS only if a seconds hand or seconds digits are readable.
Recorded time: 3:16
